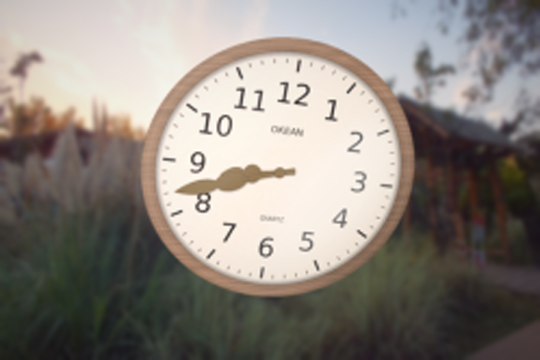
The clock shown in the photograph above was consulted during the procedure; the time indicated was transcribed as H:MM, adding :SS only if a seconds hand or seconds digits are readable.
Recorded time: 8:42
